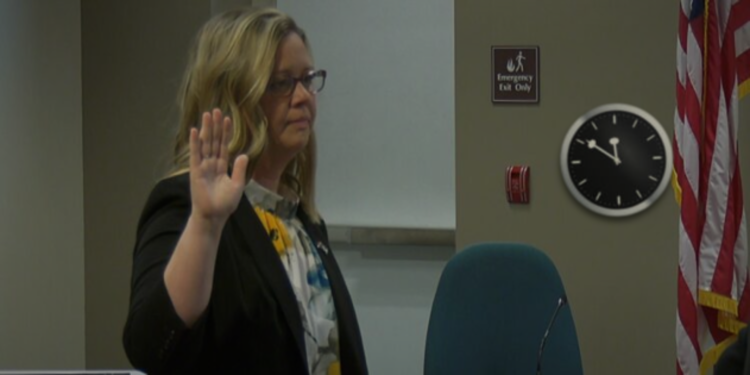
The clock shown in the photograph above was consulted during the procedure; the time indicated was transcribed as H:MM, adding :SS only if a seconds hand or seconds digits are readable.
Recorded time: 11:51
